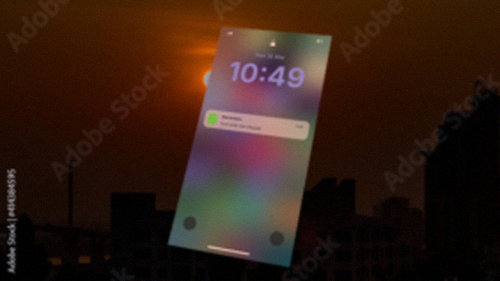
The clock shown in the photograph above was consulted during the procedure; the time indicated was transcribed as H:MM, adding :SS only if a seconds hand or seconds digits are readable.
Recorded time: 10:49
